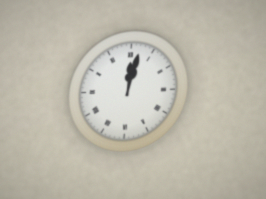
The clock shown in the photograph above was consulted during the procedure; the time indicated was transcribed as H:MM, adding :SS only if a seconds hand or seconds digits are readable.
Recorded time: 12:02
